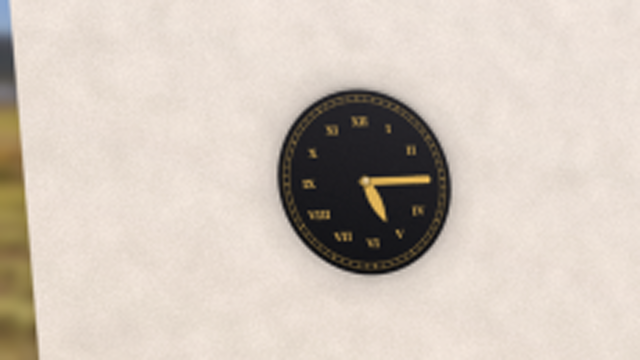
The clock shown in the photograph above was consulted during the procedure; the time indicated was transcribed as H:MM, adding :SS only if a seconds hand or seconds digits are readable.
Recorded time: 5:15
